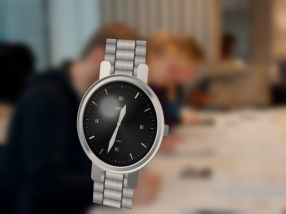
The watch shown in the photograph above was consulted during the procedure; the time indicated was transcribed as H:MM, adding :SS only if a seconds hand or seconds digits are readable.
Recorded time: 12:33
